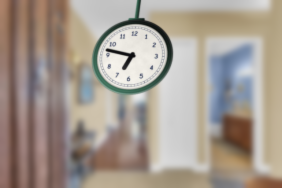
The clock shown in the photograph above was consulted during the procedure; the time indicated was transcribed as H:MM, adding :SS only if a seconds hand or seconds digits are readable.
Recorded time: 6:47
